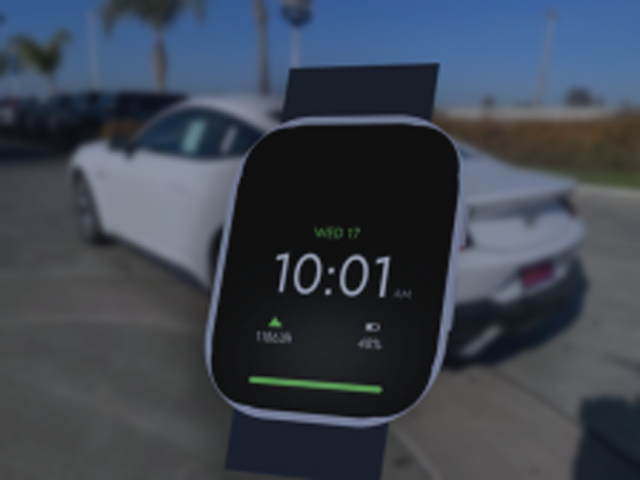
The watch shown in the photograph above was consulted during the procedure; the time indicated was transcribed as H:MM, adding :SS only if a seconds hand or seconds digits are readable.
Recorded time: 10:01
